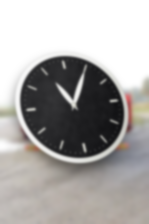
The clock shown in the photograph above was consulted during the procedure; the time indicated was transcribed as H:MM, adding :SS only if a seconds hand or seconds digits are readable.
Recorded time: 11:05
